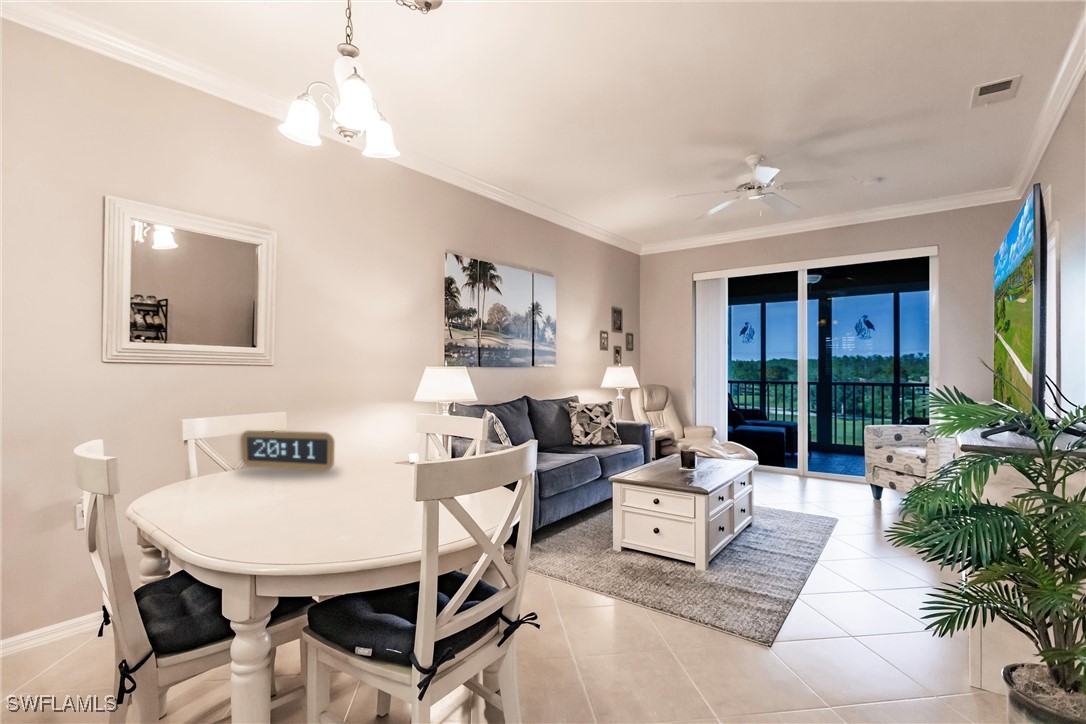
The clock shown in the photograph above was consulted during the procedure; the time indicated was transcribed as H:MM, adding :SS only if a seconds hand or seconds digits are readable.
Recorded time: 20:11
